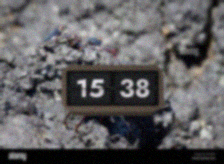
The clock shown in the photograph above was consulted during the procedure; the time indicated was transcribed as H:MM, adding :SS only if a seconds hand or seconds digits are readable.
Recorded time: 15:38
